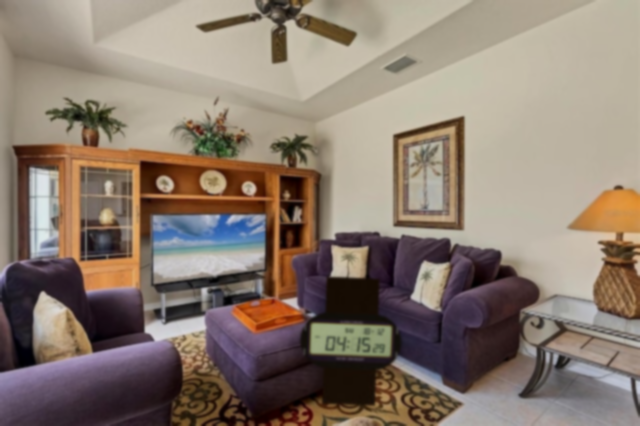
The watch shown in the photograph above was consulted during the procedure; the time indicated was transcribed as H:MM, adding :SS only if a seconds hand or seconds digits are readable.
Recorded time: 4:15
